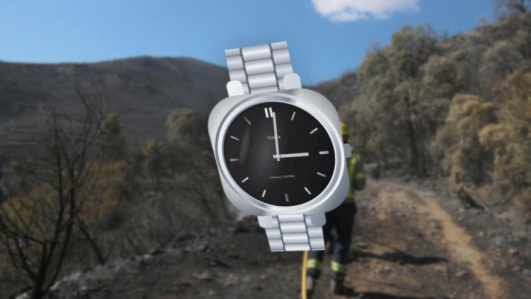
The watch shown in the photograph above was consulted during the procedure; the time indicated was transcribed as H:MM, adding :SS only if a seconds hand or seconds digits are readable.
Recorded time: 3:01
